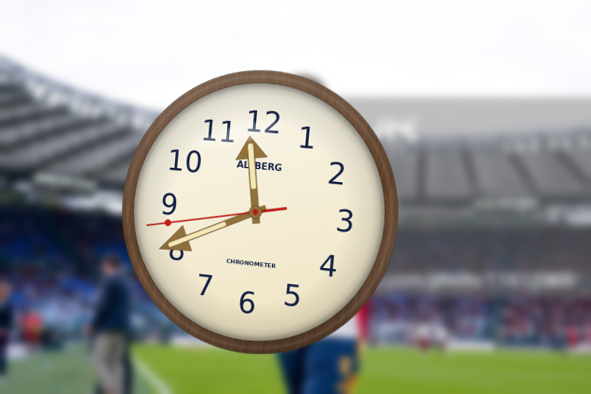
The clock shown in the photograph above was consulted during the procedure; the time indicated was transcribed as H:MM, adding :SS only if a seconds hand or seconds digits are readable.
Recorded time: 11:40:43
